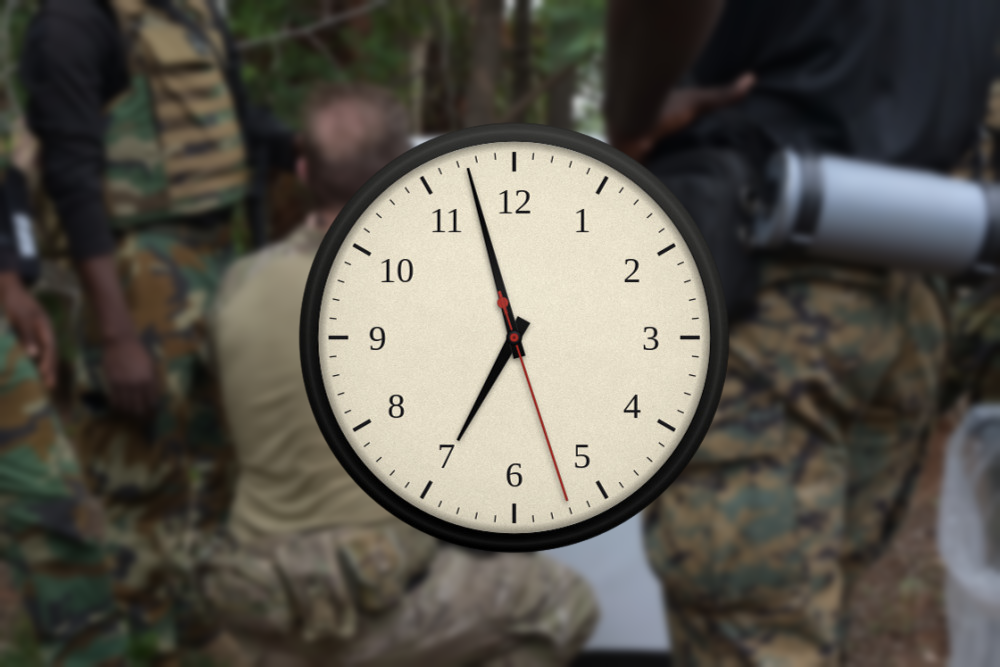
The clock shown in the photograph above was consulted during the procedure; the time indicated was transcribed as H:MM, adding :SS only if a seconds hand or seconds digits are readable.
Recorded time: 6:57:27
